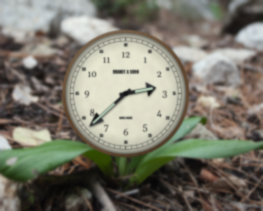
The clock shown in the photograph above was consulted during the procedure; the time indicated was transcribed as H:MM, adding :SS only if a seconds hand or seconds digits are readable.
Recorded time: 2:38
